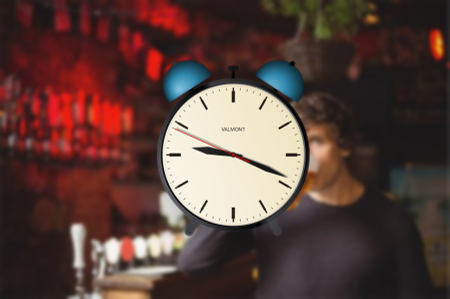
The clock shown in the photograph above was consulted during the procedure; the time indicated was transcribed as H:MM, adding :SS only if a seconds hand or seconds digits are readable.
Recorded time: 9:18:49
